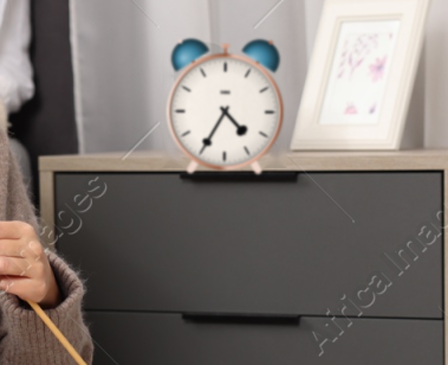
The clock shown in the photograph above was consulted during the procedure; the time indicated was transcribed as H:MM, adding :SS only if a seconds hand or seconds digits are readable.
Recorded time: 4:35
